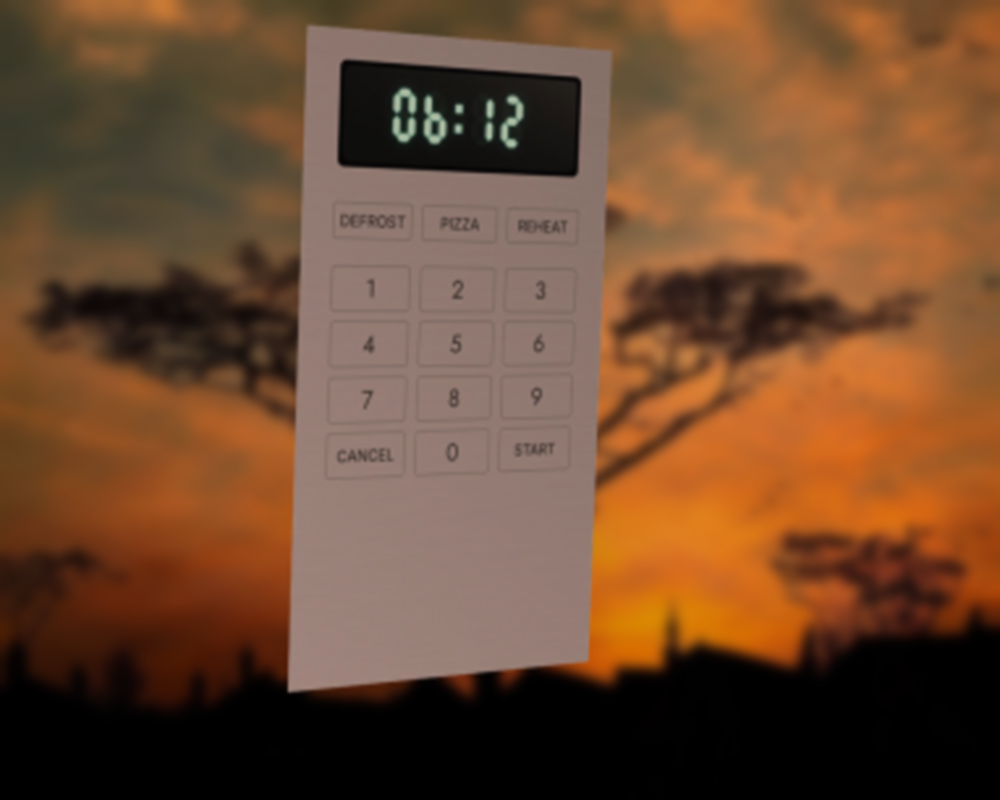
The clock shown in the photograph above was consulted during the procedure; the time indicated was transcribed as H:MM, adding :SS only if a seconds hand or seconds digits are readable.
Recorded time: 6:12
